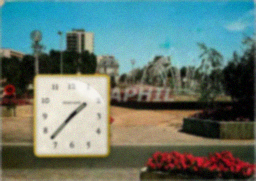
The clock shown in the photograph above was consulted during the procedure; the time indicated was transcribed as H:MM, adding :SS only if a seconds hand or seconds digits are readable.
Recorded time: 1:37
